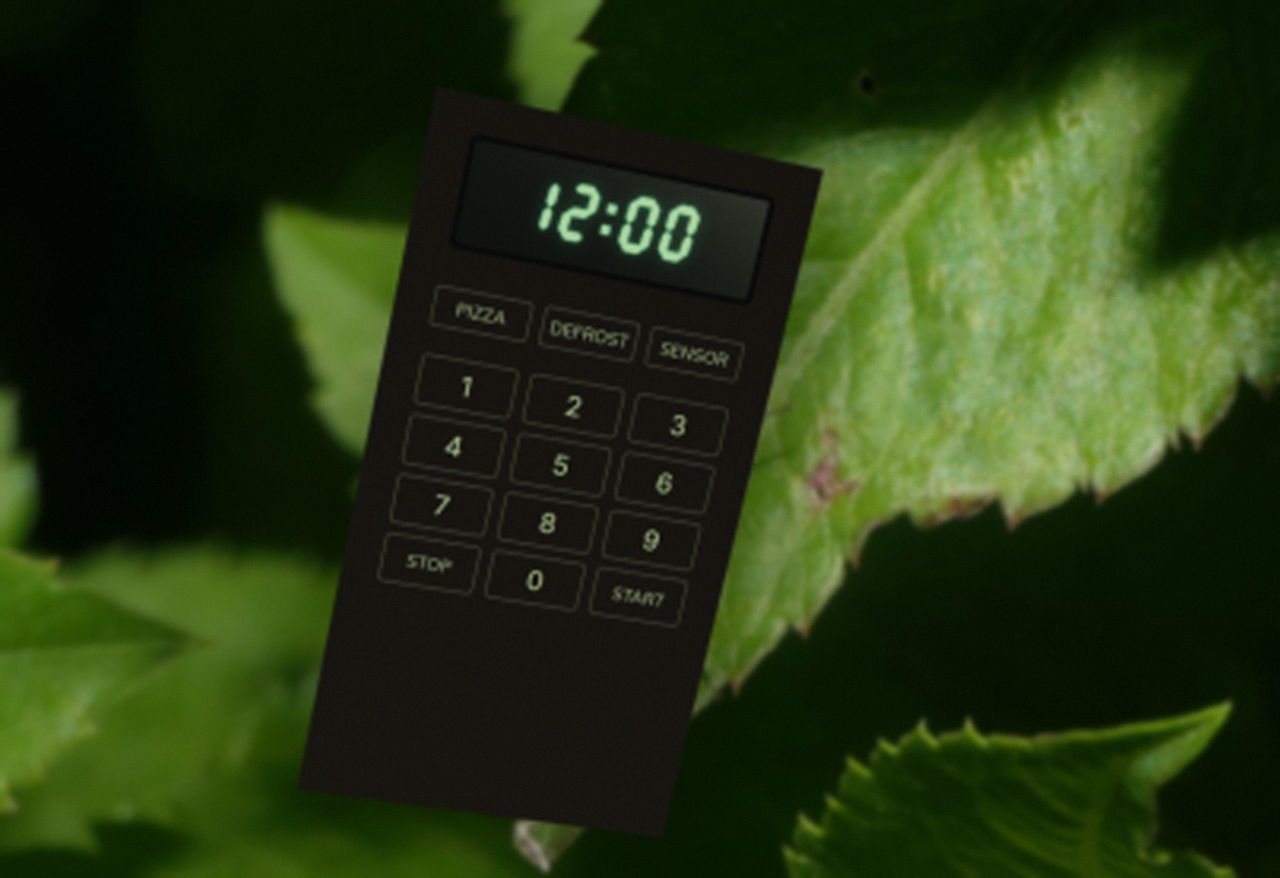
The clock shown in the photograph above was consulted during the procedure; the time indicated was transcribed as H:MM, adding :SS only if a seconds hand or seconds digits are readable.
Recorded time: 12:00
